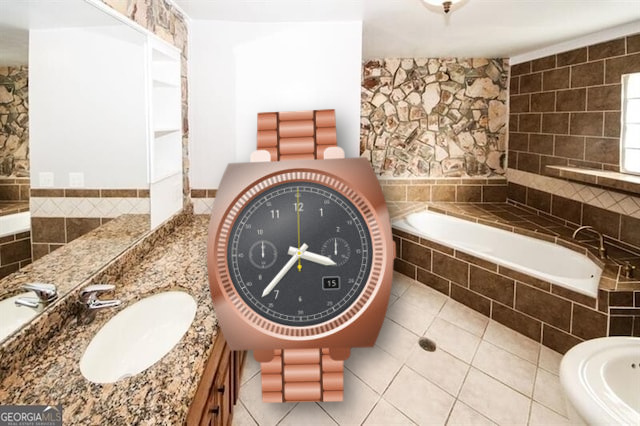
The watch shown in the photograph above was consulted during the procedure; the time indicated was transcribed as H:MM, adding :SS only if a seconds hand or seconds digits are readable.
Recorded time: 3:37
